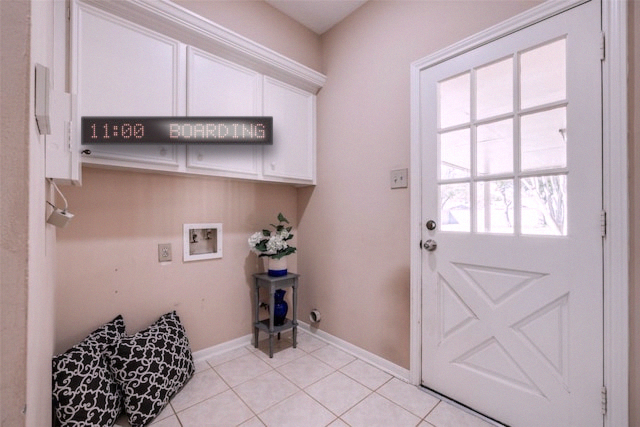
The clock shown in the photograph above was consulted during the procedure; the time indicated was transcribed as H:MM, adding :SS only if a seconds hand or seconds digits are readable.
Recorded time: 11:00
